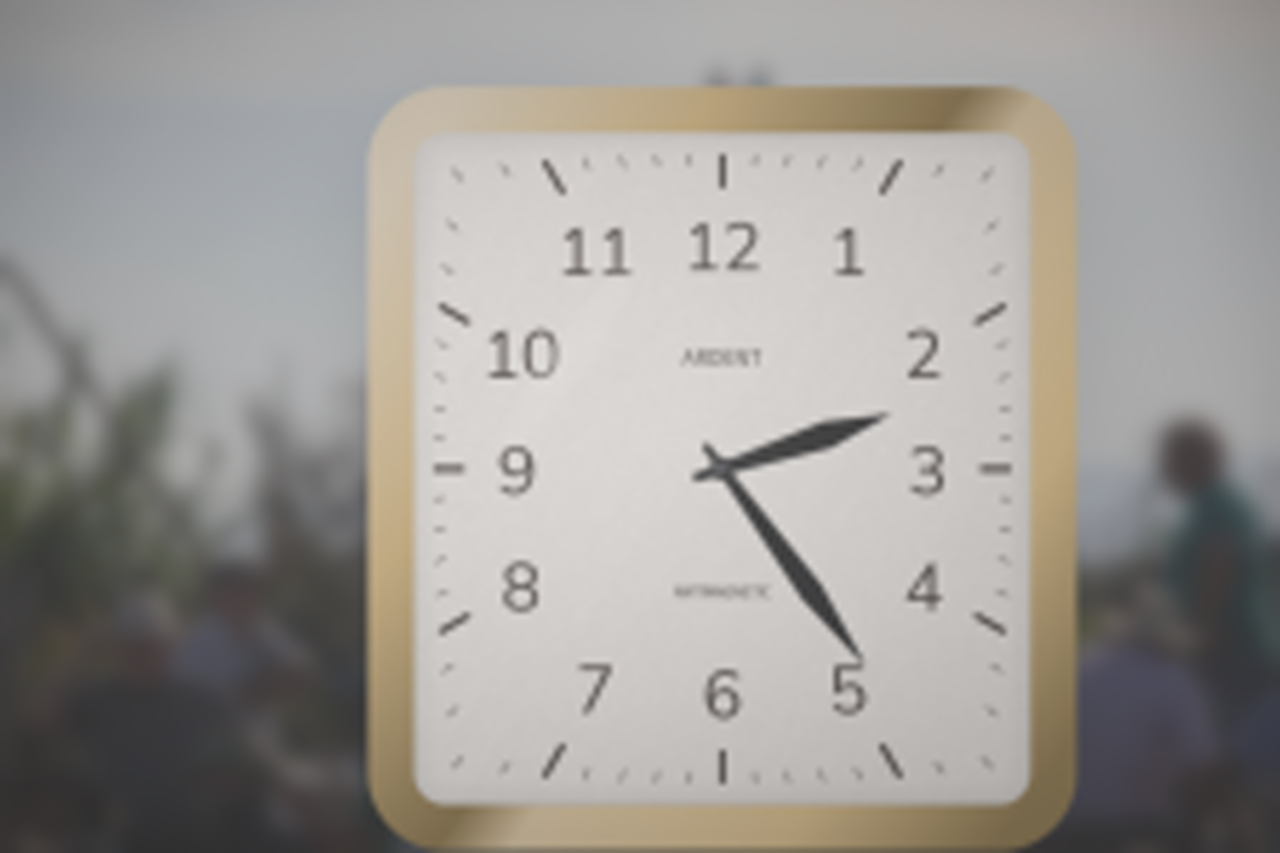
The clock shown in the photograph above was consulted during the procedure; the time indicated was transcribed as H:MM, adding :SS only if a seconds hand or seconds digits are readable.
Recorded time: 2:24
